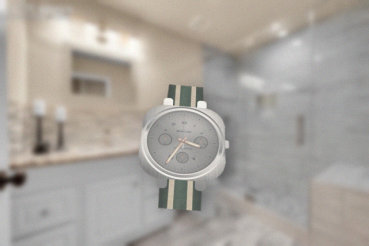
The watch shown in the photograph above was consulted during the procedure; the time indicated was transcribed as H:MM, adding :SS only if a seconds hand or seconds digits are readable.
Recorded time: 3:35
